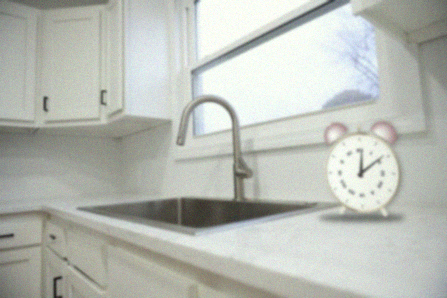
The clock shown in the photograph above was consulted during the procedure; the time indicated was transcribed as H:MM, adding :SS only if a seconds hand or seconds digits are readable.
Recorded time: 12:09
